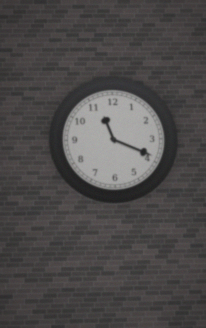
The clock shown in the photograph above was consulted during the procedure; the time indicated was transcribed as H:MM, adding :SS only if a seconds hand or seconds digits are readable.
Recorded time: 11:19
